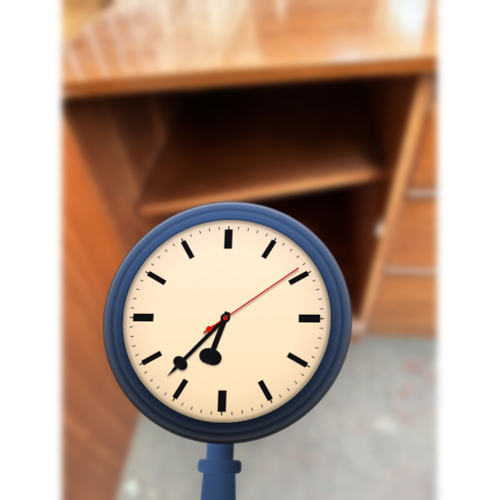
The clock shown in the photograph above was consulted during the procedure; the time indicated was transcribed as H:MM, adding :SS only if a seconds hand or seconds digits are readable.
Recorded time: 6:37:09
